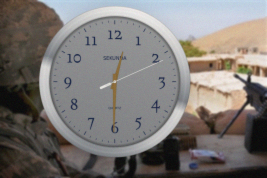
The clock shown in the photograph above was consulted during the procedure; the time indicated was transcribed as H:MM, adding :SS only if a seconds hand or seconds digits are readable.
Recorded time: 12:30:11
